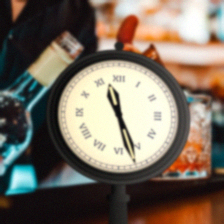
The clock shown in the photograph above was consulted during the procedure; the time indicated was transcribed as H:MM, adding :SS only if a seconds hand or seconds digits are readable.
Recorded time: 11:27
